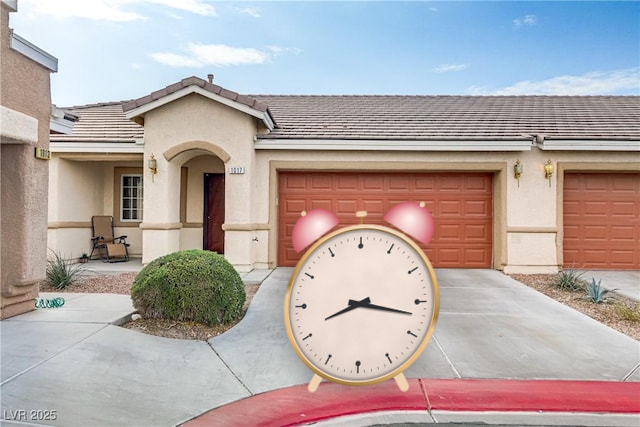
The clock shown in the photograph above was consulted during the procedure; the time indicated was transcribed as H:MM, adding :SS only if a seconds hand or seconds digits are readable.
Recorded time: 8:17
